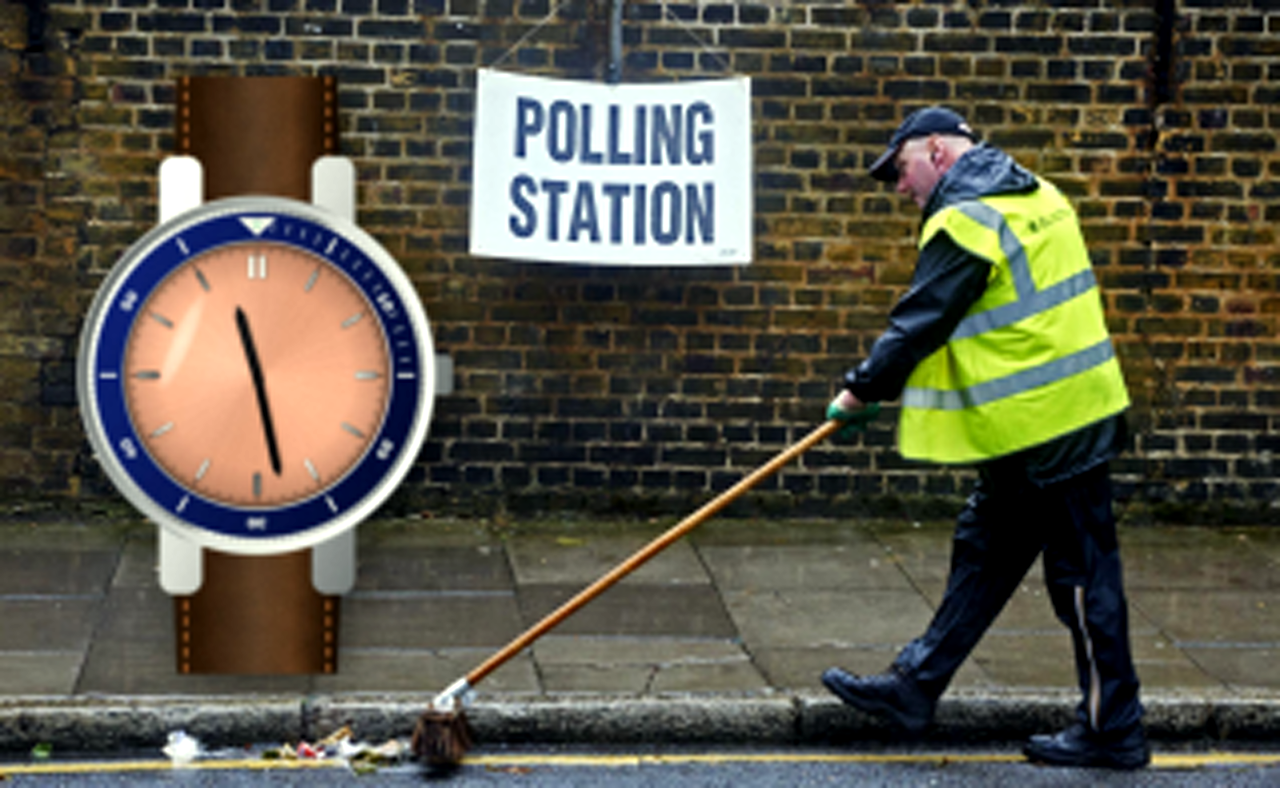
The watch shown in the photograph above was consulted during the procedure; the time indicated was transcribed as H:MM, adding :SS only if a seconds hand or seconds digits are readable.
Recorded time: 11:28
